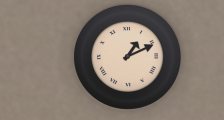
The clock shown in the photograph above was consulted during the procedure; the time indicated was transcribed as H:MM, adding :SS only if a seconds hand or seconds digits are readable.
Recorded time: 1:11
